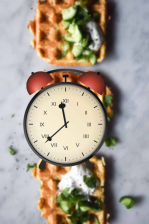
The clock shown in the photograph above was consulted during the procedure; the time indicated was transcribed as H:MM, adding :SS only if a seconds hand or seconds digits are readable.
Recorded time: 11:38
